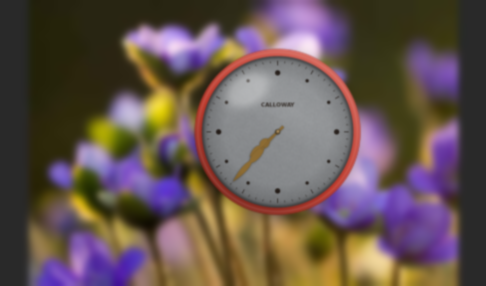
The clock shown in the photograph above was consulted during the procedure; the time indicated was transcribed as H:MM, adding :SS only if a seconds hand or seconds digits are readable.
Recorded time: 7:37
